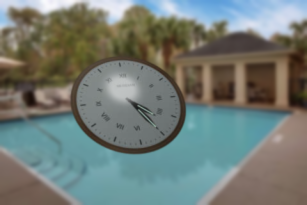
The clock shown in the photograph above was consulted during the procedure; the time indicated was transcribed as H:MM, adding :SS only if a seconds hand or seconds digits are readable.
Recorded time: 4:25
